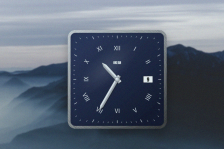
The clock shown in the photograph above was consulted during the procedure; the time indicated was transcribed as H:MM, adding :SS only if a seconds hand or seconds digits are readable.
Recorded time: 10:35
